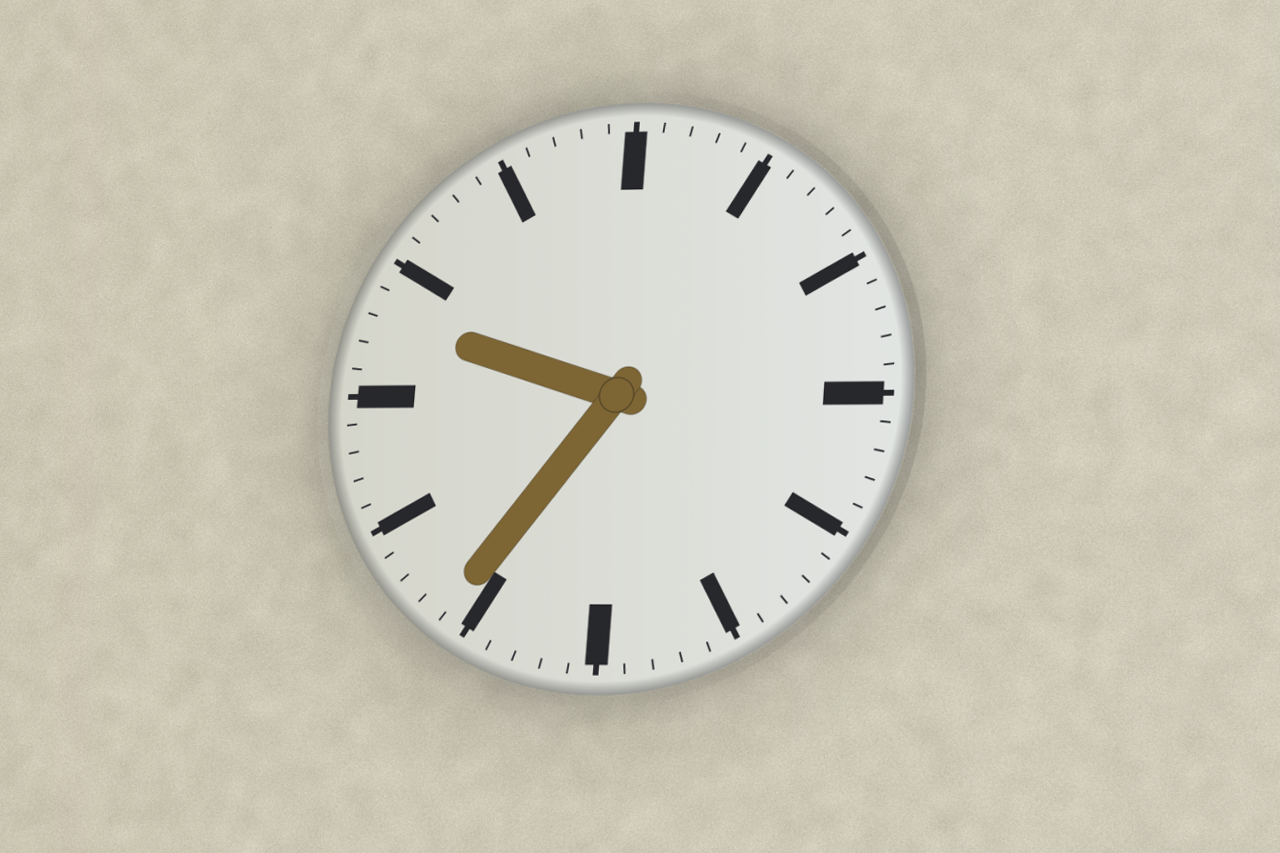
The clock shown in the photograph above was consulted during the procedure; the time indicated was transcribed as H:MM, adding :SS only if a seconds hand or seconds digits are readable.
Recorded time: 9:36
